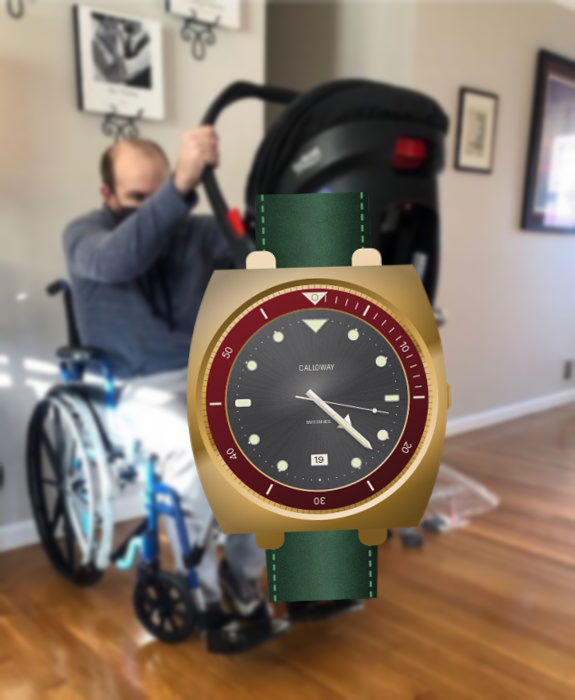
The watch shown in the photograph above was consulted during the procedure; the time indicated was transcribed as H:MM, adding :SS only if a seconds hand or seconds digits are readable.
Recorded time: 4:22:17
